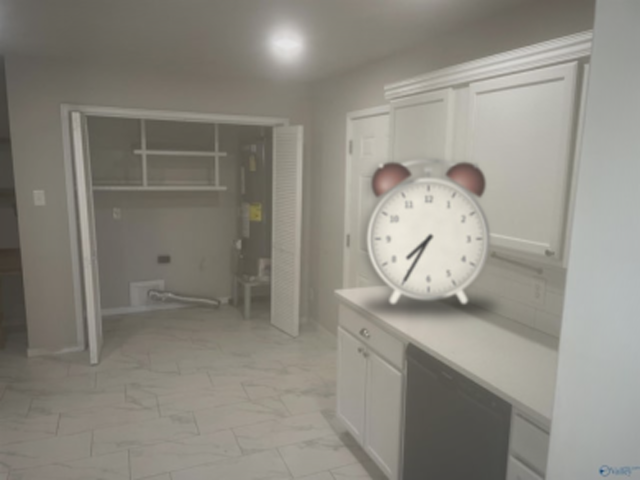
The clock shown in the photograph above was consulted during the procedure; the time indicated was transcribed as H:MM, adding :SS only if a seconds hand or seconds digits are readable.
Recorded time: 7:35
